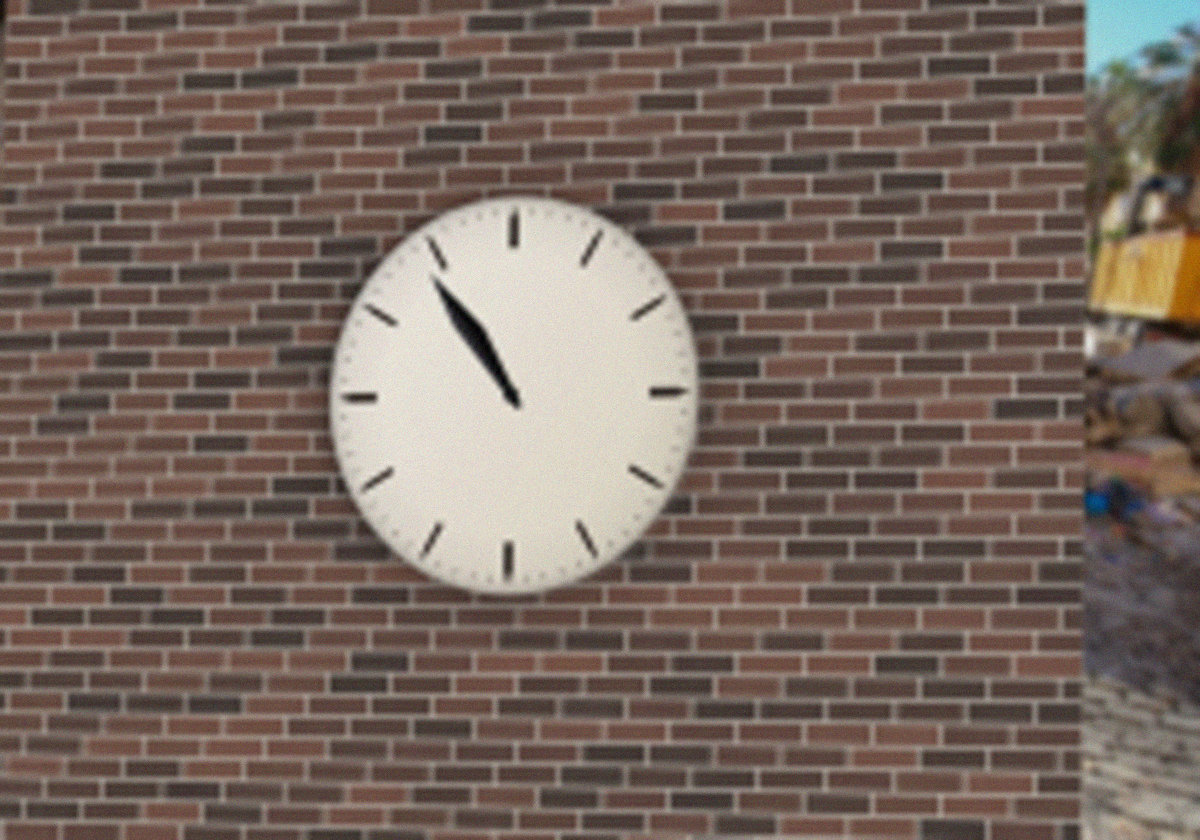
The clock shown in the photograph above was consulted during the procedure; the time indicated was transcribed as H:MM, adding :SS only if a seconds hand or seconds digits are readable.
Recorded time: 10:54
